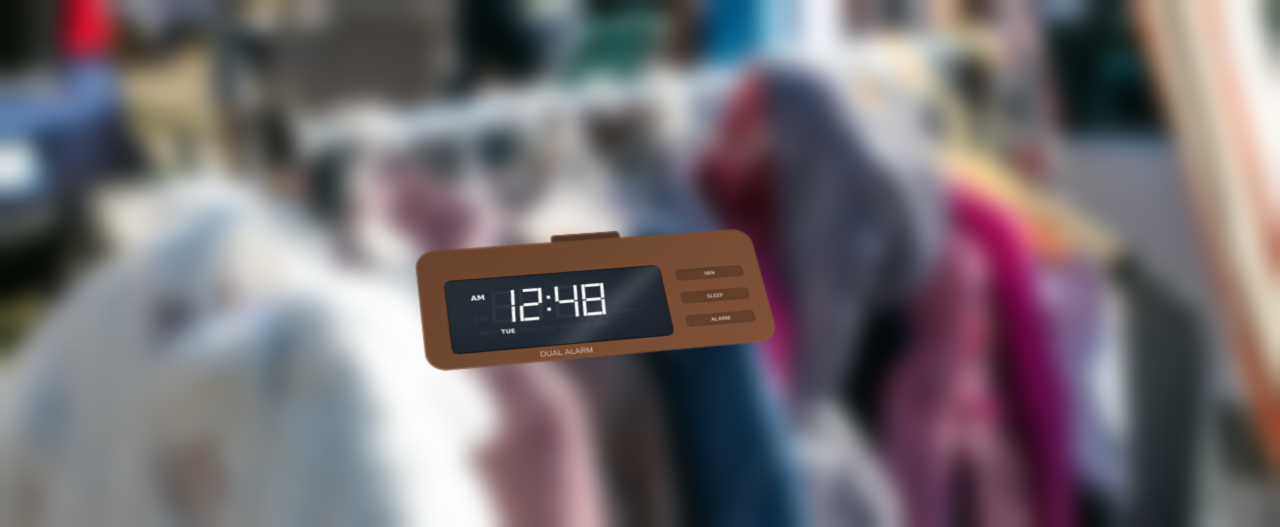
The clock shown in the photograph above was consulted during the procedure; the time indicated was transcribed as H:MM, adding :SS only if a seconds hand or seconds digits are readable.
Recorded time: 12:48
